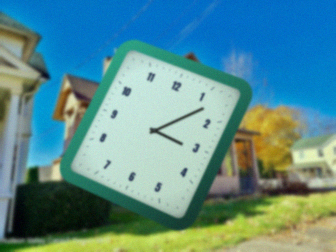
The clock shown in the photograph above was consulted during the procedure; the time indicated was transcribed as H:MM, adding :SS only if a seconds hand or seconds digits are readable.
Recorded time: 3:07
